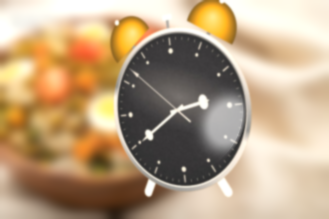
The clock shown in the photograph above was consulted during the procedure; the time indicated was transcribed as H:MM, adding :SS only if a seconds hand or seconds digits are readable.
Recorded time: 2:39:52
